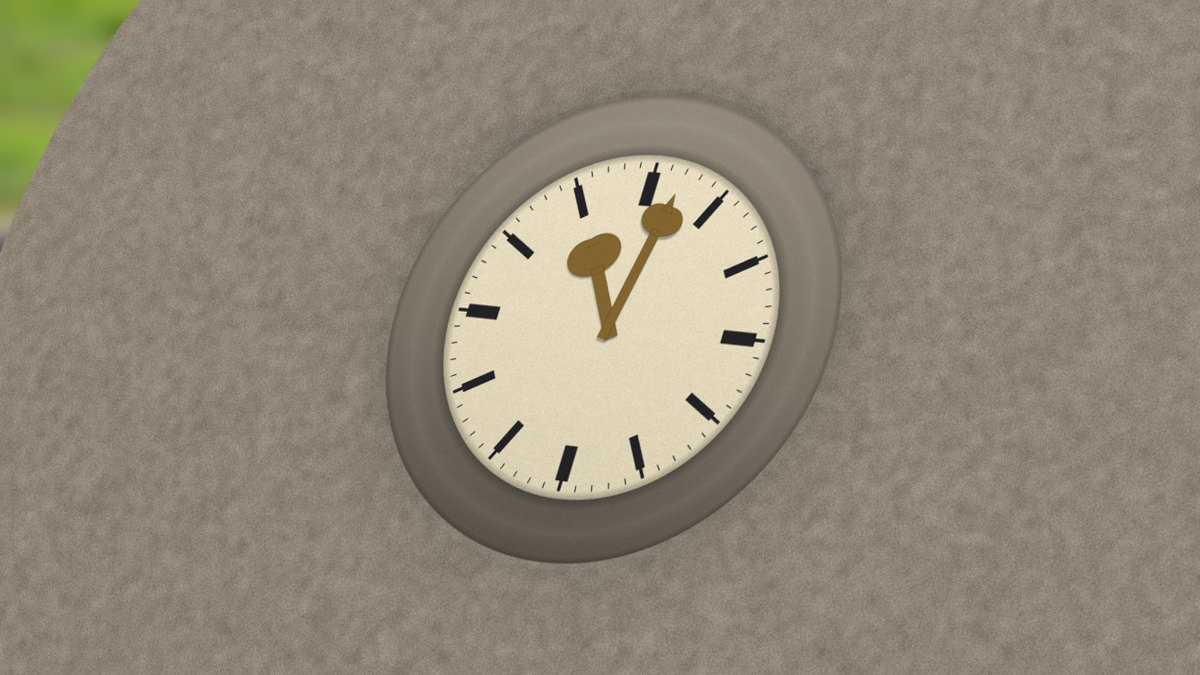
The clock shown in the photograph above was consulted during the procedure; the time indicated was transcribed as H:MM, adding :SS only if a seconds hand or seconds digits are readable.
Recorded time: 11:02
